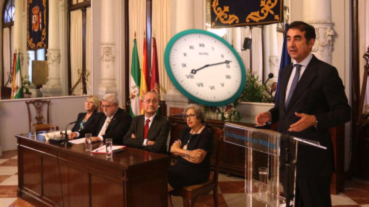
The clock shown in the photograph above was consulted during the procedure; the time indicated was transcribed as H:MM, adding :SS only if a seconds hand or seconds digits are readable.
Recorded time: 8:13
